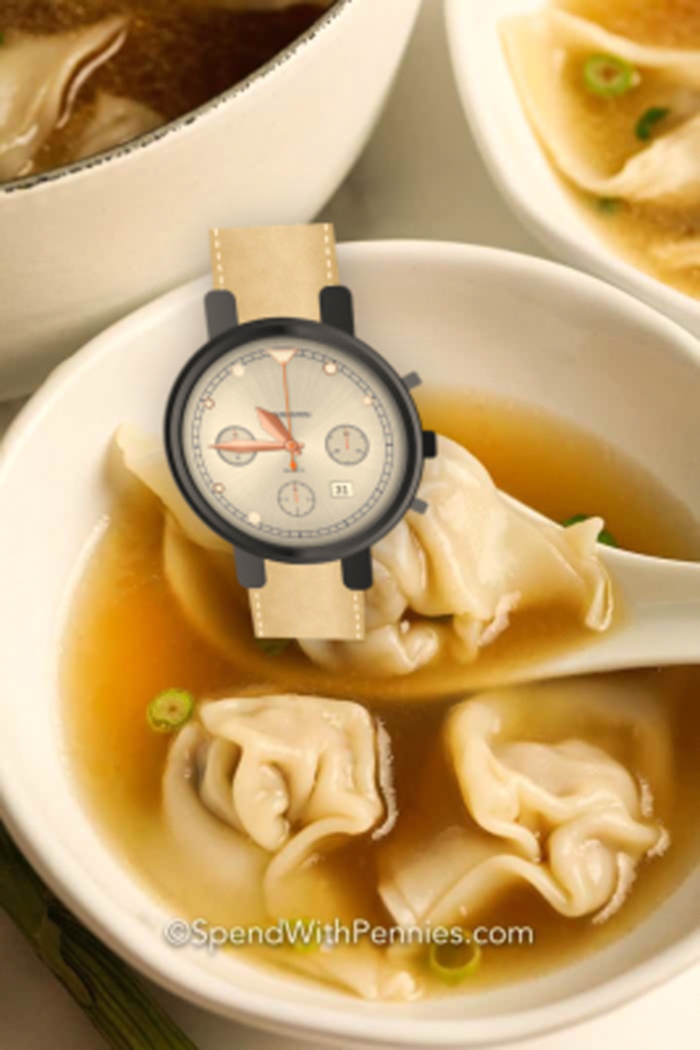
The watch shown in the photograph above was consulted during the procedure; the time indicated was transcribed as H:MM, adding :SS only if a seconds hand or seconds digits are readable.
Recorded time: 10:45
